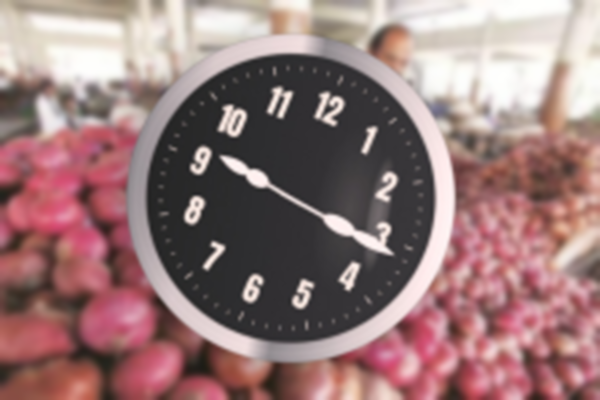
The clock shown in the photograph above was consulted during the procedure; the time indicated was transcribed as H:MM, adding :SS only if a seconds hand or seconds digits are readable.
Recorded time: 9:16
